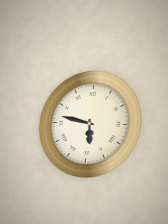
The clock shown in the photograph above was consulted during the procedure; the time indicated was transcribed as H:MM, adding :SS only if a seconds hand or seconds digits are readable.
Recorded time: 5:47
